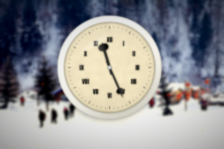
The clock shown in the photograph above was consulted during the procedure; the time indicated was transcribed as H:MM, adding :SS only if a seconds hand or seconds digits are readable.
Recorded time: 11:26
